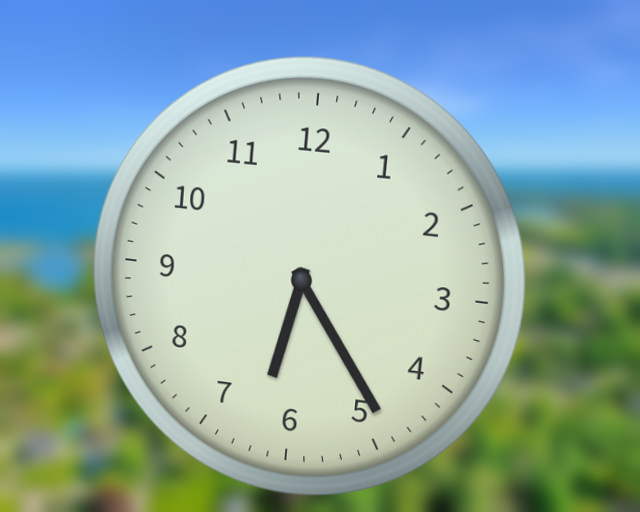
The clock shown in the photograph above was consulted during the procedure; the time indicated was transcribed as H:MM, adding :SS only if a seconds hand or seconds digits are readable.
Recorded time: 6:24
